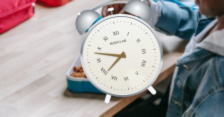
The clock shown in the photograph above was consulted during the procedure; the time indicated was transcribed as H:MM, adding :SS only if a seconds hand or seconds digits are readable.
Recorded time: 7:48
